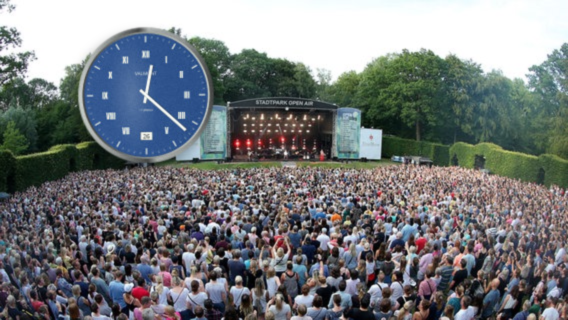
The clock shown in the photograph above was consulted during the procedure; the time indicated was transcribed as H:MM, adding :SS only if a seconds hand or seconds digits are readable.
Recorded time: 12:22
